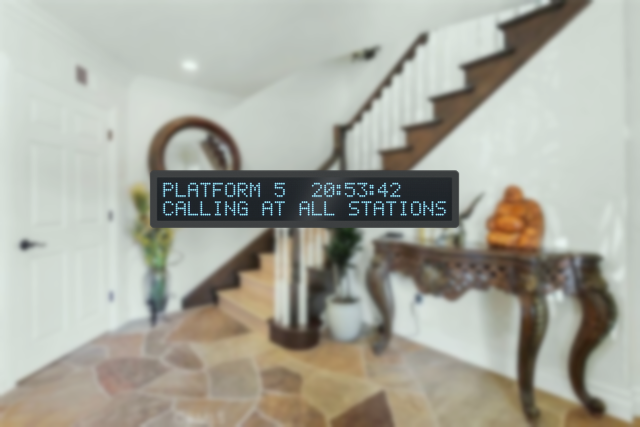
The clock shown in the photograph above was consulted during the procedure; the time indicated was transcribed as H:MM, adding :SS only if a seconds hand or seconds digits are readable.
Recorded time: 20:53:42
